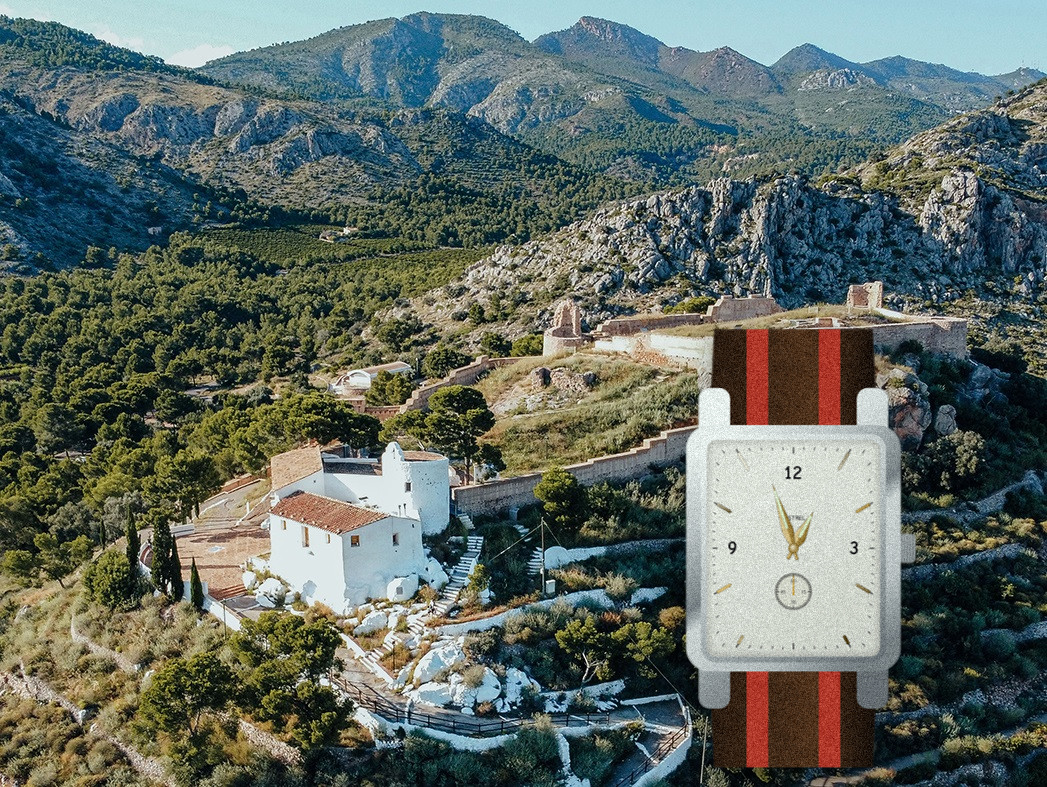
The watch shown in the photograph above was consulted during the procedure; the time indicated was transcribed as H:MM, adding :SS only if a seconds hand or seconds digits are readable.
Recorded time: 12:57
